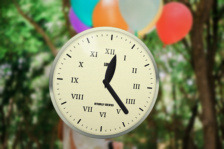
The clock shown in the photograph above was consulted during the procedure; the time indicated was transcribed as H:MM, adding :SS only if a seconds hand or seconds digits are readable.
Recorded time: 12:23
